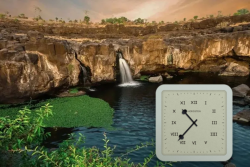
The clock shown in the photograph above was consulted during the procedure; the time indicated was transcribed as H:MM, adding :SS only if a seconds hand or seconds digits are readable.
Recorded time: 10:37
